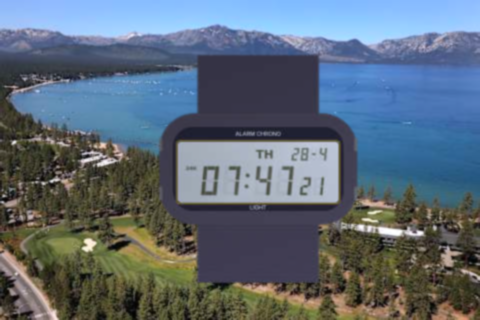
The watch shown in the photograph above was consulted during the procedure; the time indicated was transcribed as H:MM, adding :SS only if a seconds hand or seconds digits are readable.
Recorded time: 7:47:21
